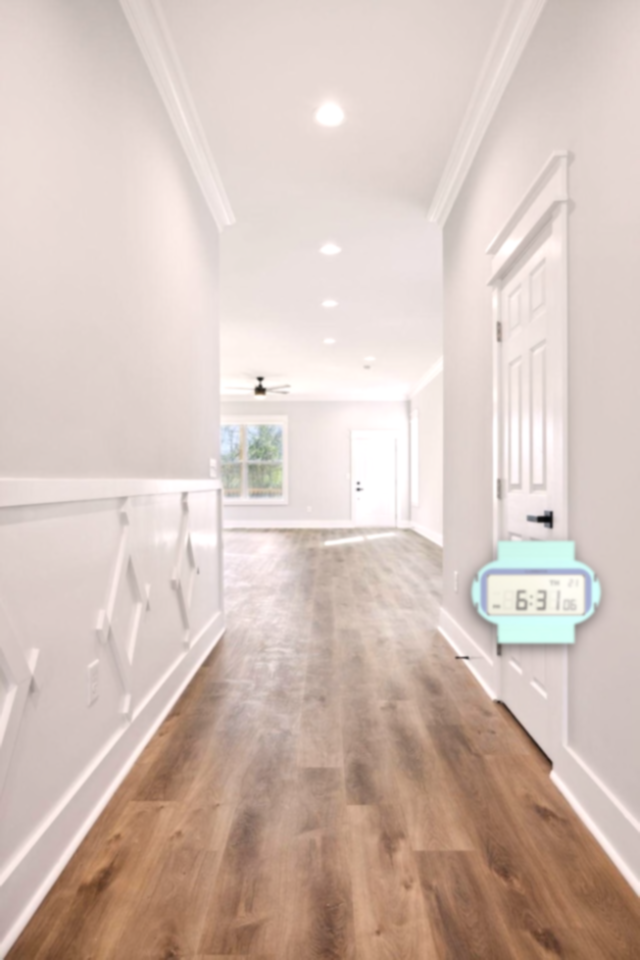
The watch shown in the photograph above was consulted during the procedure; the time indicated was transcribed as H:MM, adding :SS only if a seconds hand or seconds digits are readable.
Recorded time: 6:31
